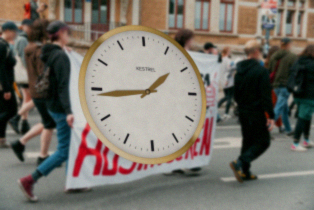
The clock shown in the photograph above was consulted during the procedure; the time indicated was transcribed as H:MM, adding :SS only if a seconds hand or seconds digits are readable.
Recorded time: 1:44
